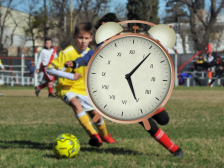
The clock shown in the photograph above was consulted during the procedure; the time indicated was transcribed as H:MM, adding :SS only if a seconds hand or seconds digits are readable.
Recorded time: 5:06
